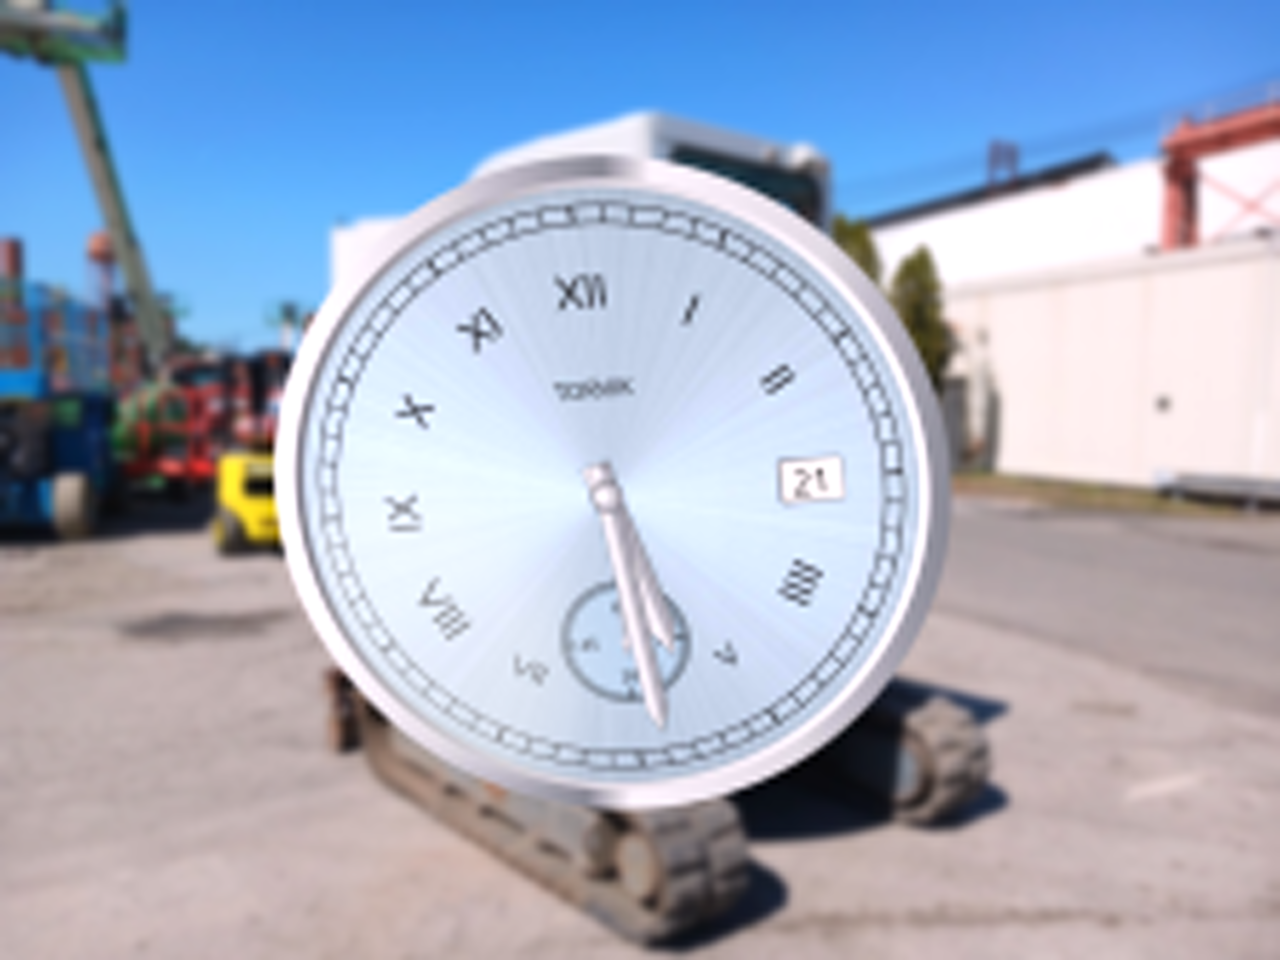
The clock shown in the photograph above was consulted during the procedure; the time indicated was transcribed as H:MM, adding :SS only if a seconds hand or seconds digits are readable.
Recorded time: 5:29
